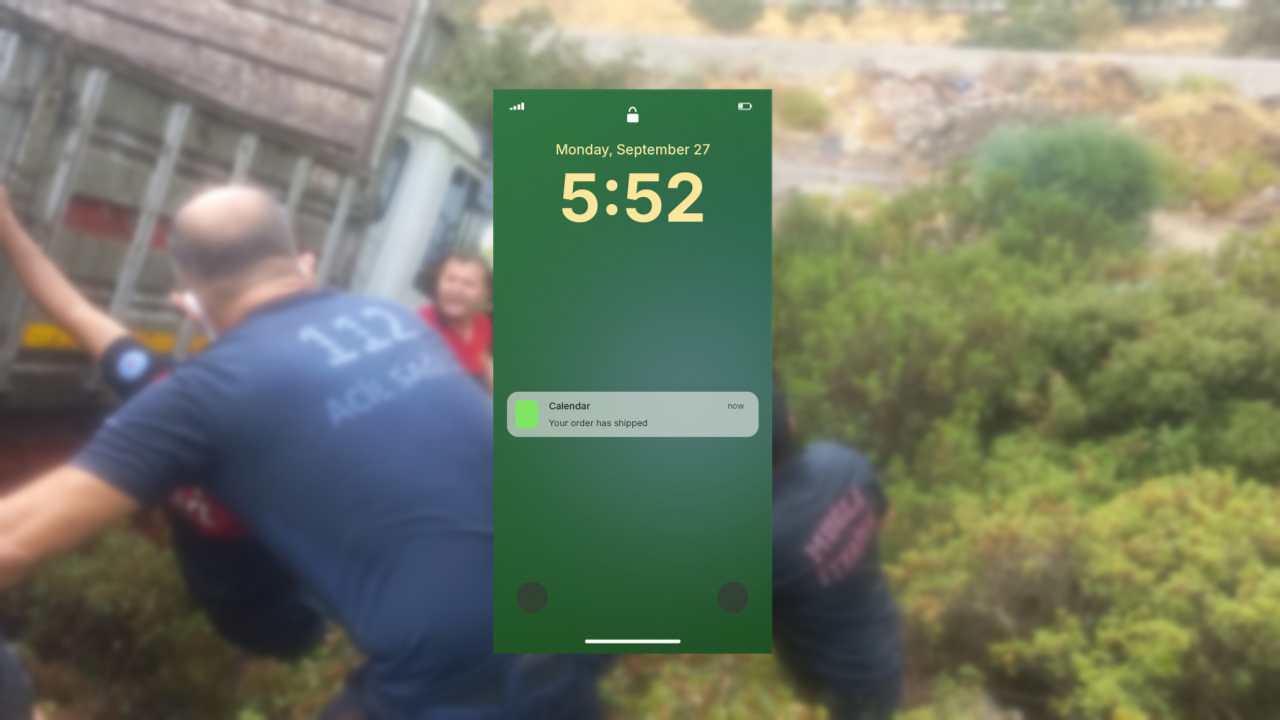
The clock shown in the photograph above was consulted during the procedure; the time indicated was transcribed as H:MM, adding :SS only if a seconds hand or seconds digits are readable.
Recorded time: 5:52
